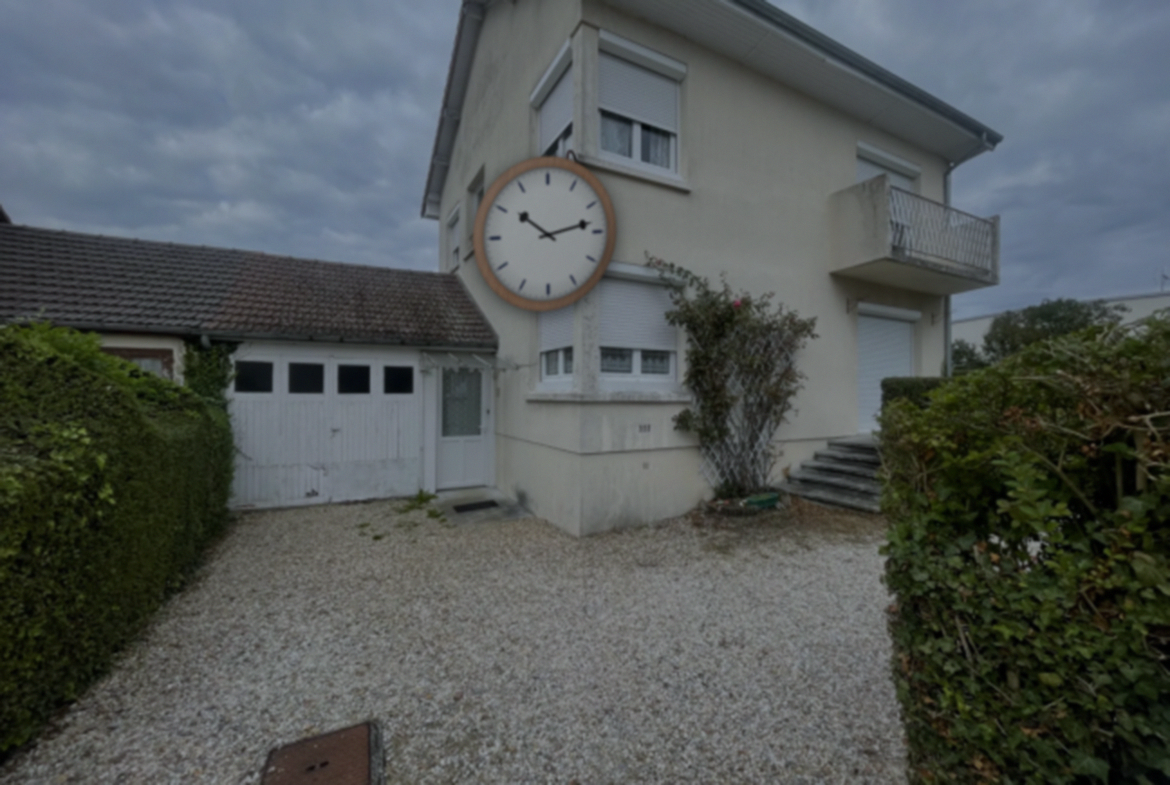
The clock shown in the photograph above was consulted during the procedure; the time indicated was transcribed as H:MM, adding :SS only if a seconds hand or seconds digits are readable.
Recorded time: 10:13
